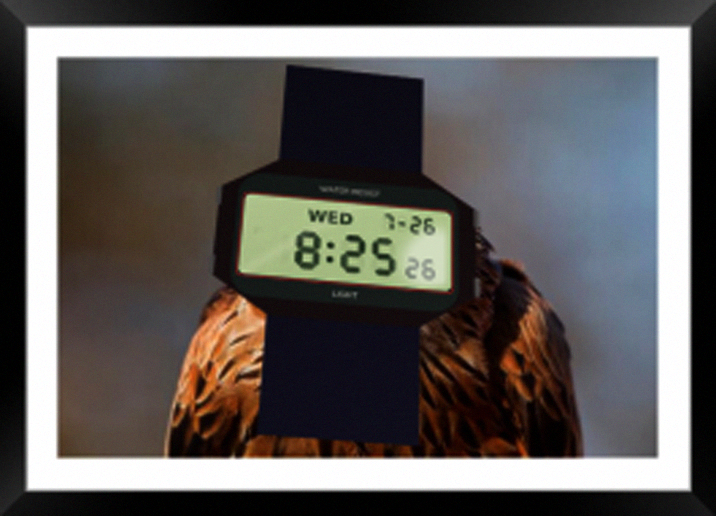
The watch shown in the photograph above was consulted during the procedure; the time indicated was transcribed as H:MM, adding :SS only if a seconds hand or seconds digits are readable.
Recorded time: 8:25:26
